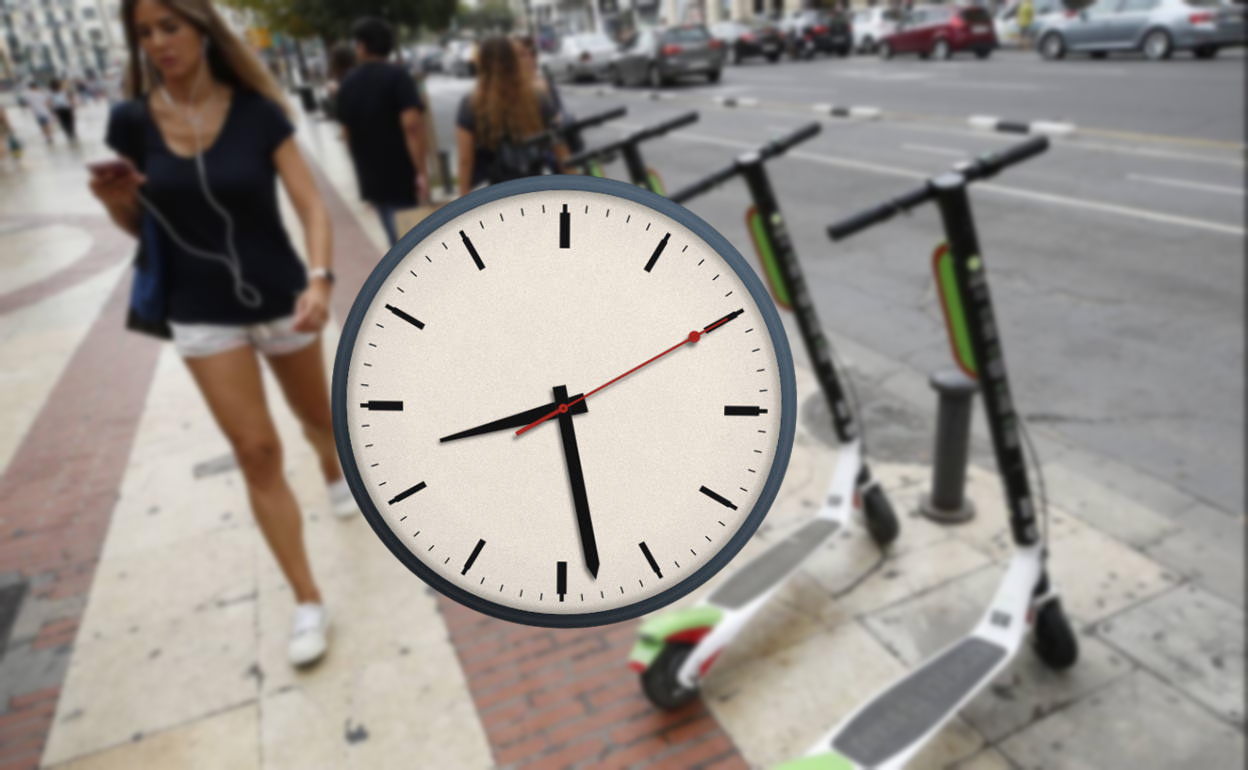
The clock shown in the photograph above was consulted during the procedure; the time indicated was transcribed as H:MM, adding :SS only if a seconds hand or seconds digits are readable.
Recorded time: 8:28:10
